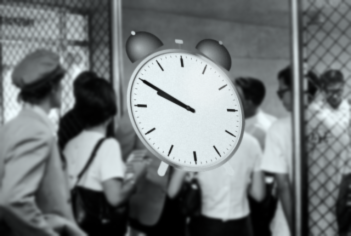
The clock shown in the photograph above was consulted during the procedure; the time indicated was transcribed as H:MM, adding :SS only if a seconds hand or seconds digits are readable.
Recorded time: 9:50
